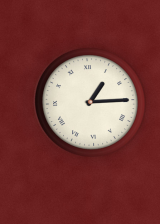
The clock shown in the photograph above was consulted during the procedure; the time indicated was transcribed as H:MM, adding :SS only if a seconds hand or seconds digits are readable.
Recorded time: 1:15
